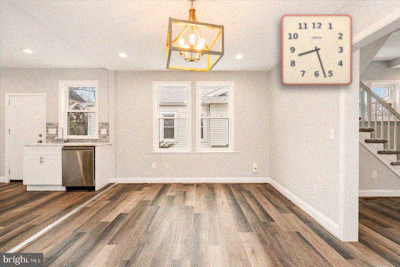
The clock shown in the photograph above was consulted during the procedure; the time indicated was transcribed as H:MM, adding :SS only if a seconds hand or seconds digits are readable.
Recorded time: 8:27
